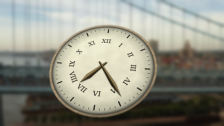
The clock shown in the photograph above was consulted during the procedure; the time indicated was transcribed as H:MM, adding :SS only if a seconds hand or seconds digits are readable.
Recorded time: 7:24
